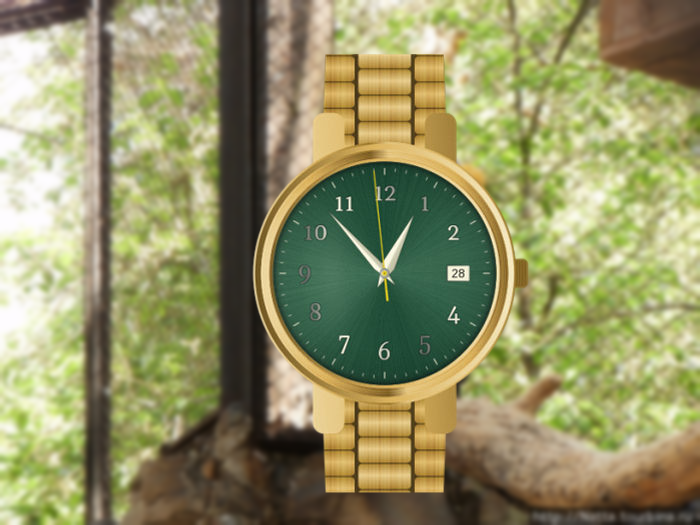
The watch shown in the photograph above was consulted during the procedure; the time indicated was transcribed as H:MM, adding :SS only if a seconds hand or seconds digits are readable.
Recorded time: 12:52:59
